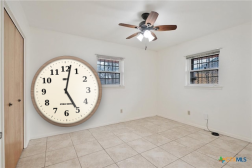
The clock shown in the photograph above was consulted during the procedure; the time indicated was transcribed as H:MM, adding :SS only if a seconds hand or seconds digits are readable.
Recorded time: 5:02
